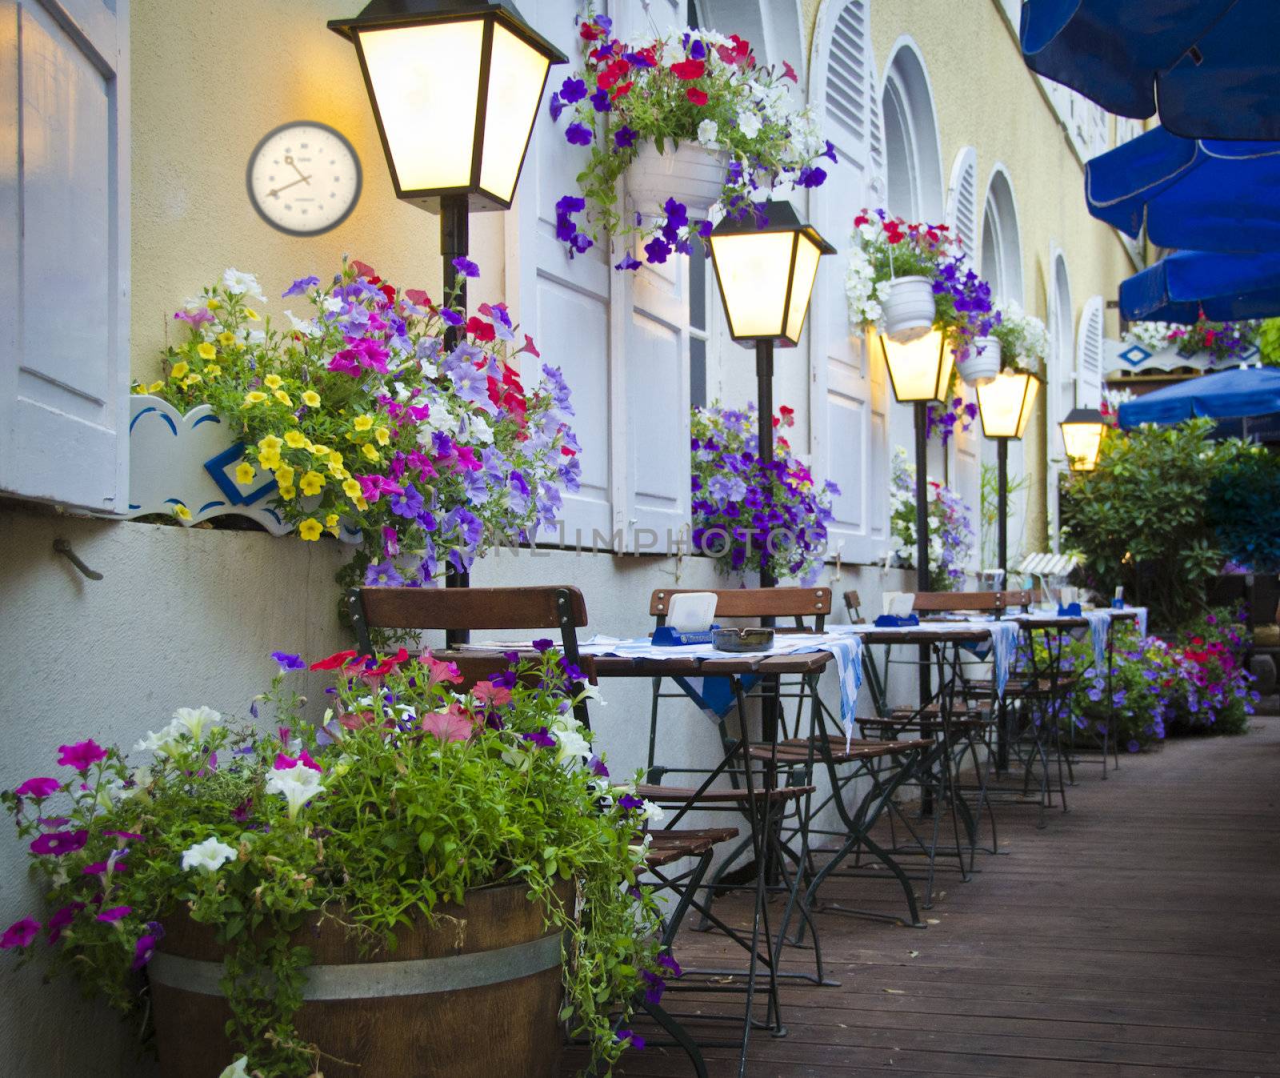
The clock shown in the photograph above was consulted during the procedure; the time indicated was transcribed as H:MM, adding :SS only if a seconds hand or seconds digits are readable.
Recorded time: 10:41
